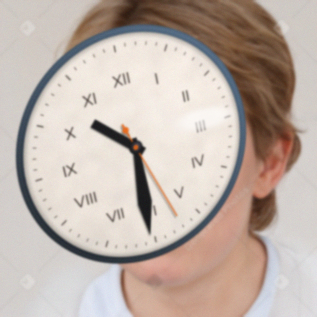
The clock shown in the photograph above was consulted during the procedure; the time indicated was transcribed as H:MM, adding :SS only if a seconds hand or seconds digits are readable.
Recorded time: 10:30:27
